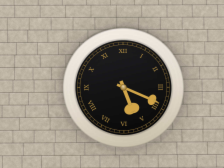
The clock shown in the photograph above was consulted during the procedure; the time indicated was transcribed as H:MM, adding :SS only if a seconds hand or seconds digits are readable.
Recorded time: 5:19
